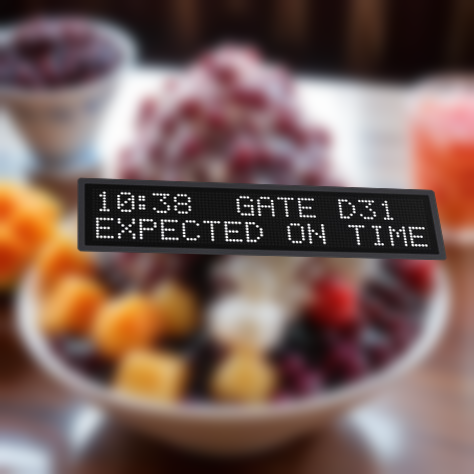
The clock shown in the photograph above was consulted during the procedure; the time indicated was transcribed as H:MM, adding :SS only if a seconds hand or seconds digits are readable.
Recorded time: 10:38
